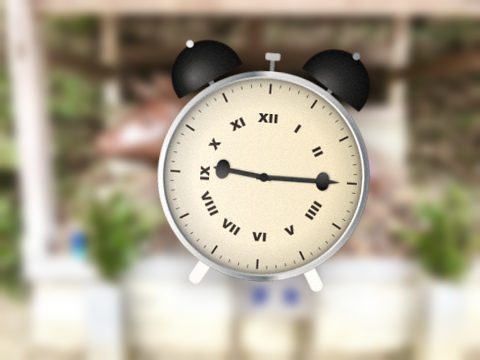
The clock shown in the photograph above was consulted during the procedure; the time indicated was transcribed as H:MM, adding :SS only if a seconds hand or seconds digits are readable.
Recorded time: 9:15
